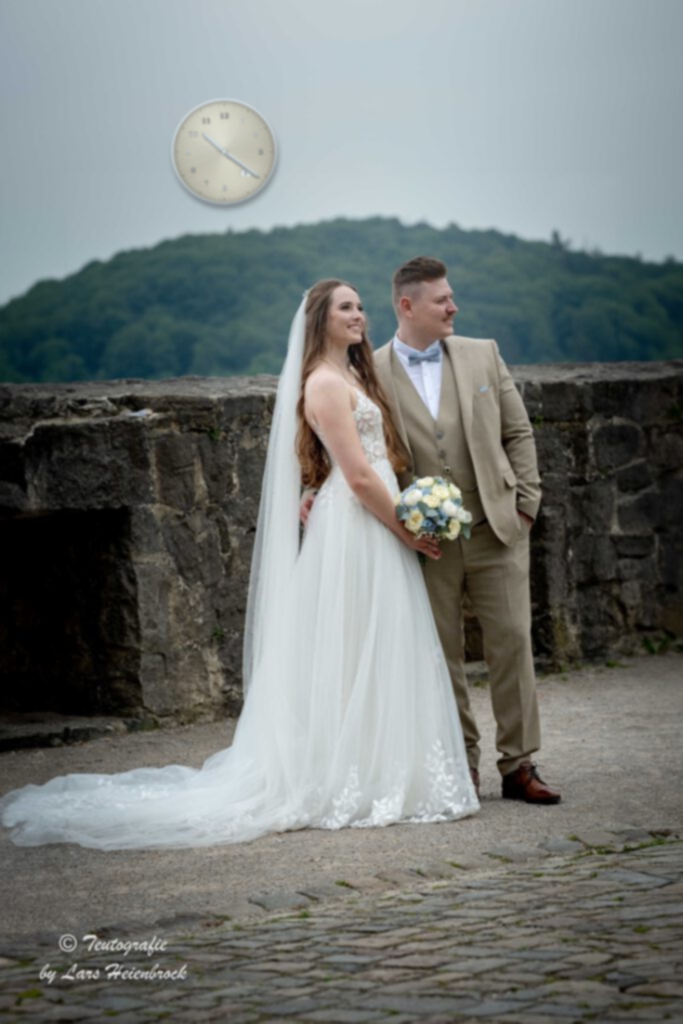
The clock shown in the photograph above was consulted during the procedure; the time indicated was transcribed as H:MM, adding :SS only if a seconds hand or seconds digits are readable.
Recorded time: 10:21
